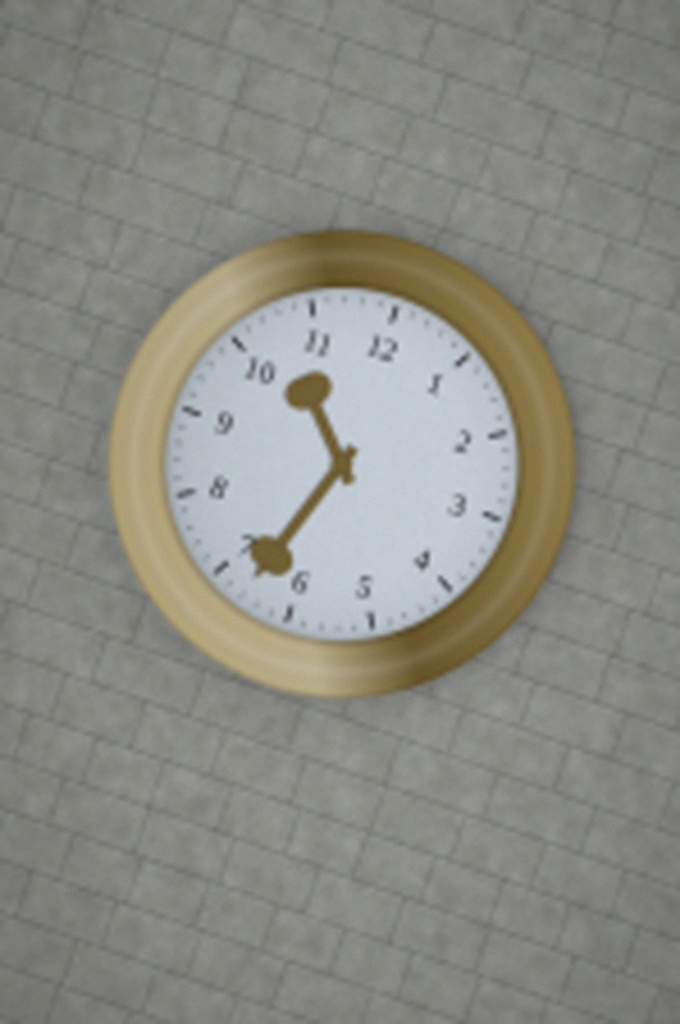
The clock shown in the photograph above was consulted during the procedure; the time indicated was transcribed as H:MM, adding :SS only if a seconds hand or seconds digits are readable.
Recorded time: 10:33
